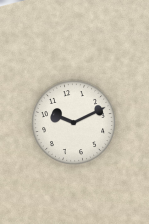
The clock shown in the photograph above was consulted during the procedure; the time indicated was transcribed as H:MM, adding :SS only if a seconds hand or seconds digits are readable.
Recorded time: 10:13
